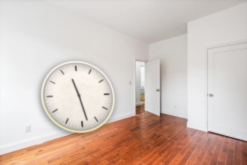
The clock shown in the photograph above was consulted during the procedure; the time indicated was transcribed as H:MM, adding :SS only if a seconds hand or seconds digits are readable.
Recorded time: 11:28
